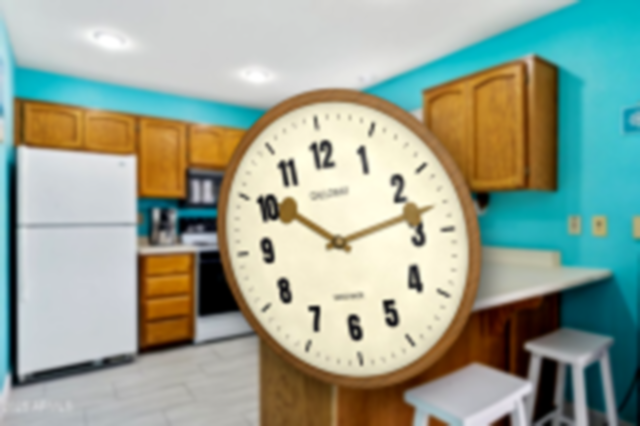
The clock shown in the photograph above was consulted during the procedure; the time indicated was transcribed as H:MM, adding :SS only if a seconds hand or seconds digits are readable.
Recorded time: 10:13
